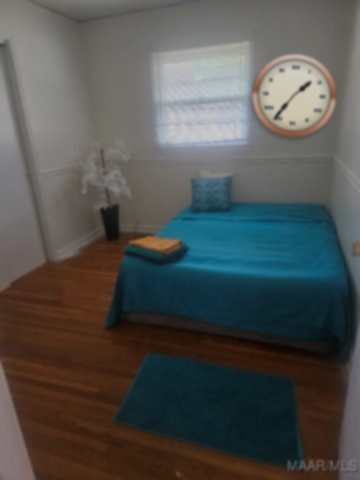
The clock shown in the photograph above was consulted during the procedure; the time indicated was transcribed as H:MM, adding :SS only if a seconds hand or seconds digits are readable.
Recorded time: 1:36
